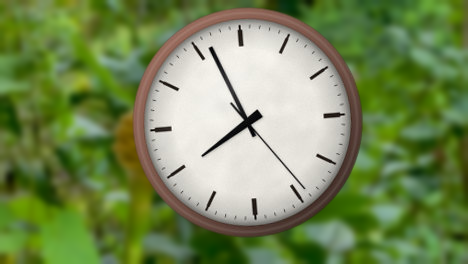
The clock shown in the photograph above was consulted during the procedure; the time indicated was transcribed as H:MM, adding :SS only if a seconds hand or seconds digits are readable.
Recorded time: 7:56:24
